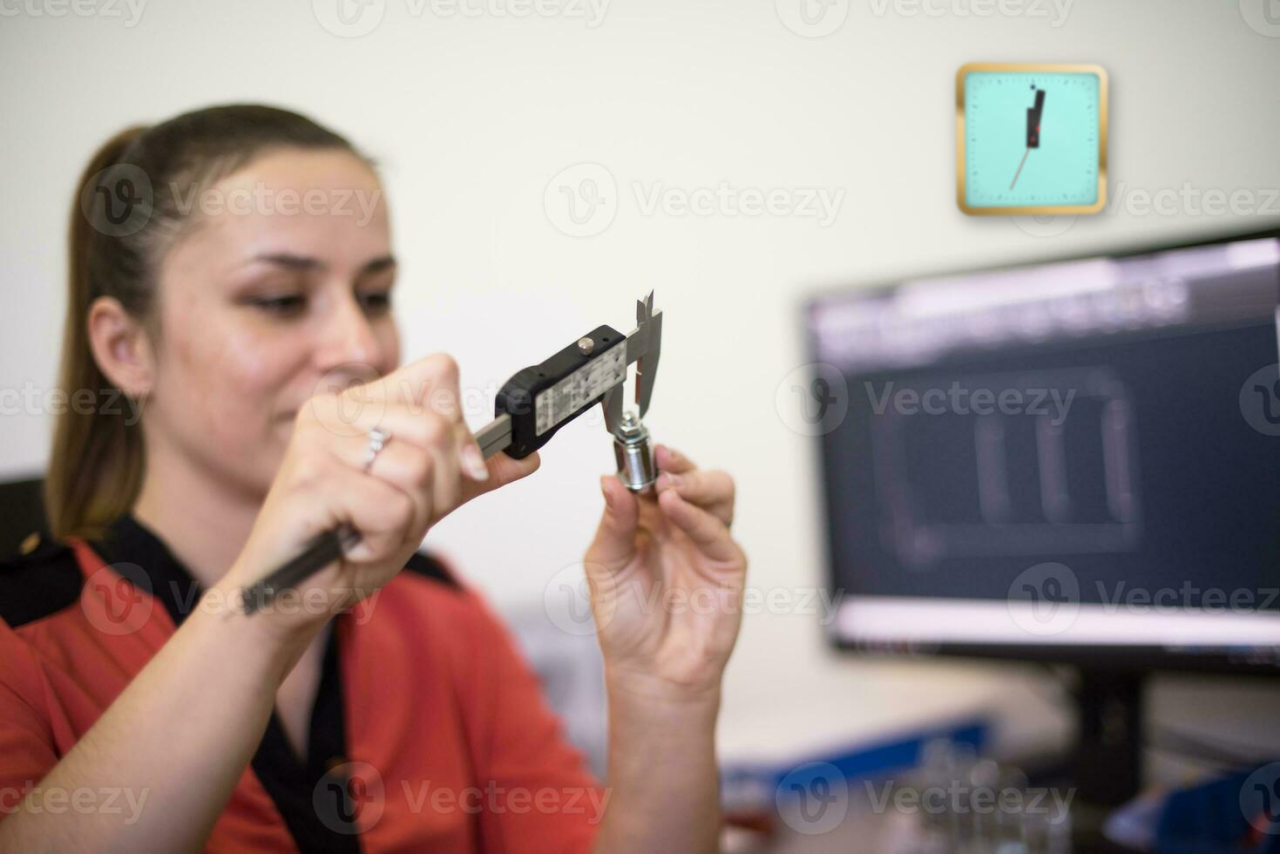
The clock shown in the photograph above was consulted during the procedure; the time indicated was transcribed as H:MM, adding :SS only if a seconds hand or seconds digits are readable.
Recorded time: 12:01:34
